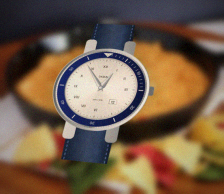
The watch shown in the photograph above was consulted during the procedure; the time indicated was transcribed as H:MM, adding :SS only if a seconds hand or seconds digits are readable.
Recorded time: 12:54
